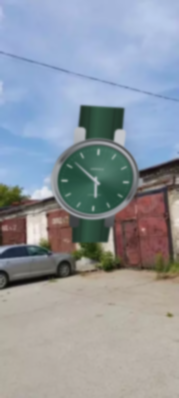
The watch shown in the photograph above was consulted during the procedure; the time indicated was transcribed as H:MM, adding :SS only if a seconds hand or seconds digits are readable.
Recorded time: 5:52
